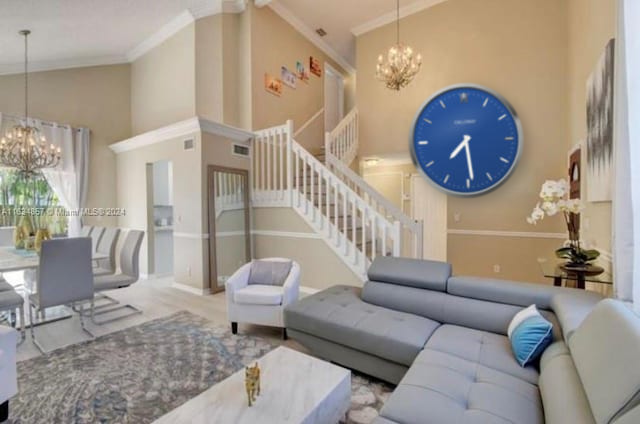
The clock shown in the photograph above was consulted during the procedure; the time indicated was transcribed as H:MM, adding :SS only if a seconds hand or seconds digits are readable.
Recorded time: 7:29
